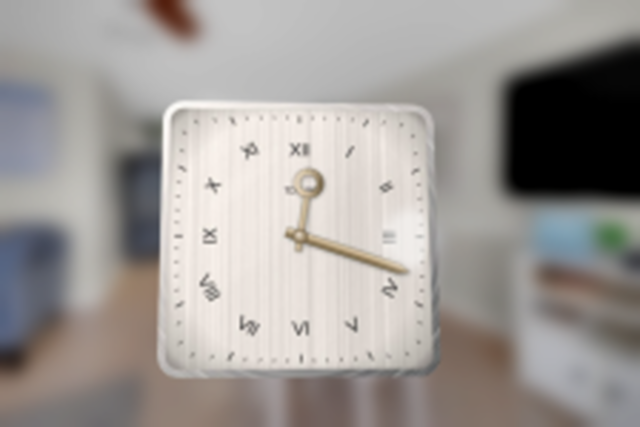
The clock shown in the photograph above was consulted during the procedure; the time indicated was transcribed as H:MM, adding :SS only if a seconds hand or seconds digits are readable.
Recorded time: 12:18
